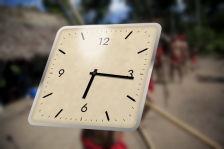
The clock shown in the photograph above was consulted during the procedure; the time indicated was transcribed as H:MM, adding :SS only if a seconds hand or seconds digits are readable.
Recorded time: 6:16
